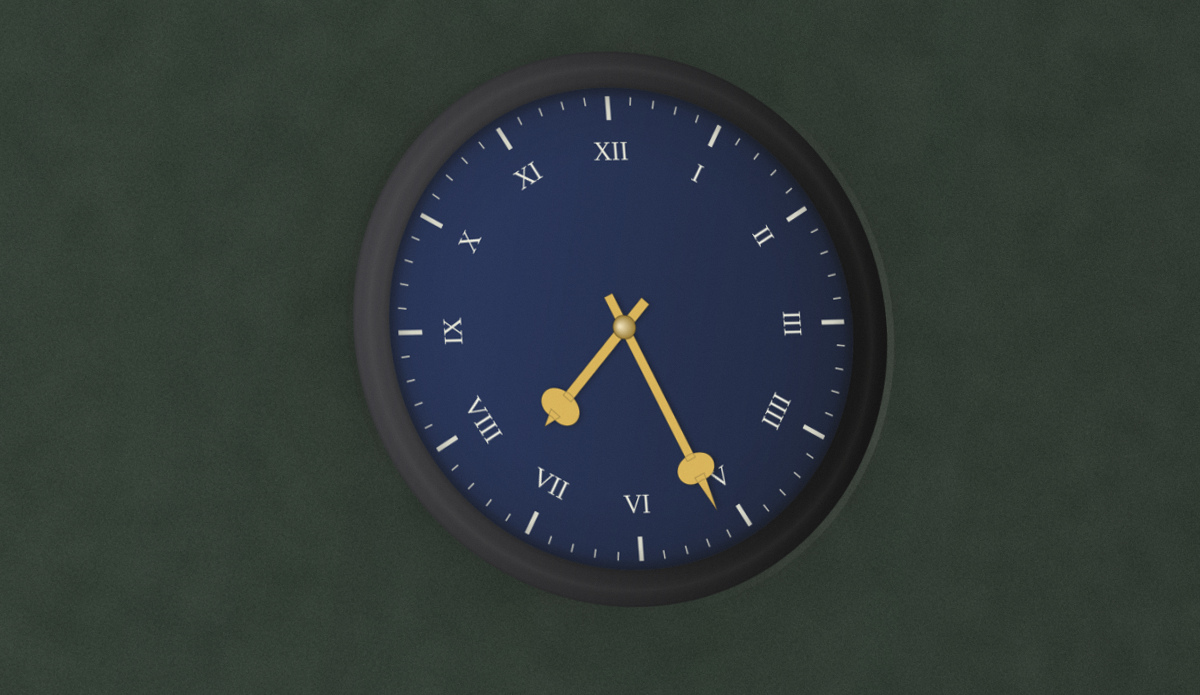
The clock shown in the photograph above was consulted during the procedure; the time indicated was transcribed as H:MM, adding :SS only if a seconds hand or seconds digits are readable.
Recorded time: 7:26
